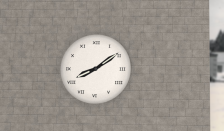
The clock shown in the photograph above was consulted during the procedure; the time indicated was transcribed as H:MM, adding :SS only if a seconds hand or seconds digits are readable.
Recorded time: 8:09
